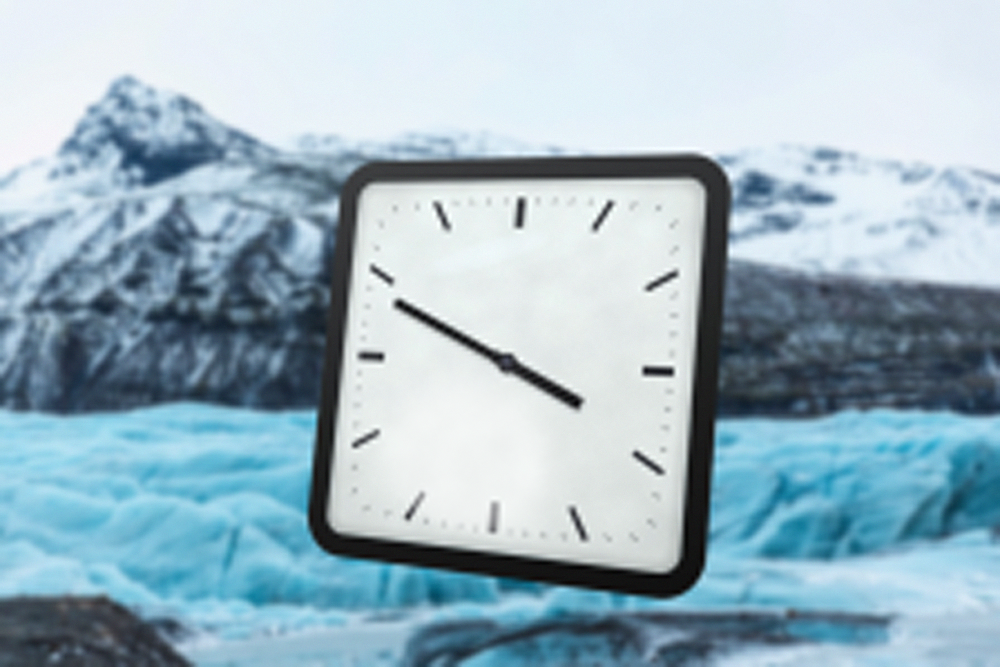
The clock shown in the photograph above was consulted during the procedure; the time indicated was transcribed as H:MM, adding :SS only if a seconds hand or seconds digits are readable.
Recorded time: 3:49
